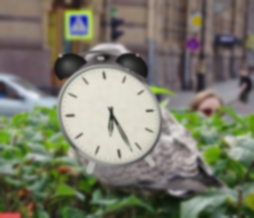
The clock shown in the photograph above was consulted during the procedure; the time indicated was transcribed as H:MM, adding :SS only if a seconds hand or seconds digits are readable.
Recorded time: 6:27
